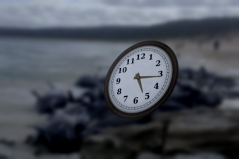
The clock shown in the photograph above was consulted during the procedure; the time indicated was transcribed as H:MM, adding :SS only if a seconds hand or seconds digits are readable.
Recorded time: 5:16
